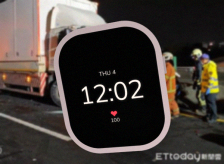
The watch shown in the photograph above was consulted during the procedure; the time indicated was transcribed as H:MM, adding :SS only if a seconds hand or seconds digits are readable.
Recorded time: 12:02
